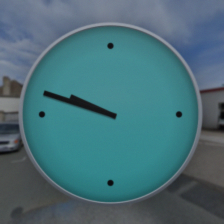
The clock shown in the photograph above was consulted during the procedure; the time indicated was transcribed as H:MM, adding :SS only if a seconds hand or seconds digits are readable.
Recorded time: 9:48
